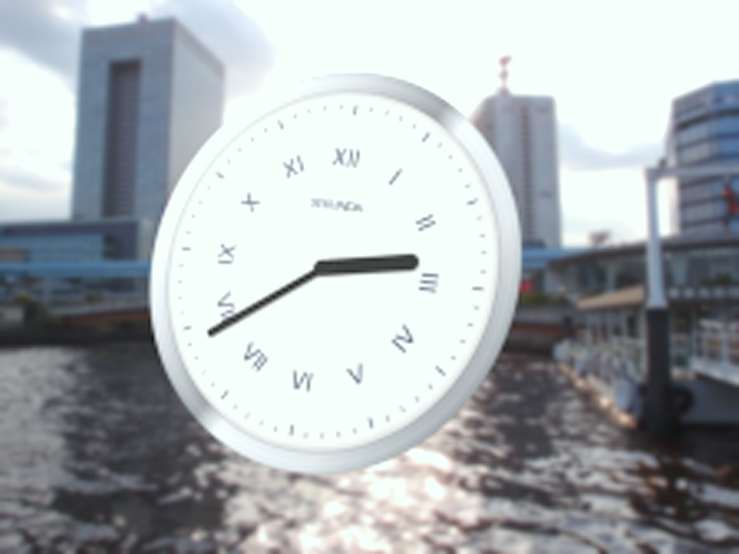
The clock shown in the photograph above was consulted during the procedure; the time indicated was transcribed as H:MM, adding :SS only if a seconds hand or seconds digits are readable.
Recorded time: 2:39
